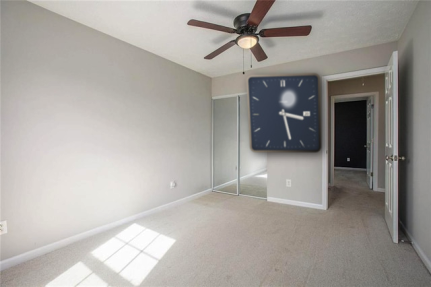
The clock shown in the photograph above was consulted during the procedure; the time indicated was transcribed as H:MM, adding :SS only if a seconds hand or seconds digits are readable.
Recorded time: 3:28
